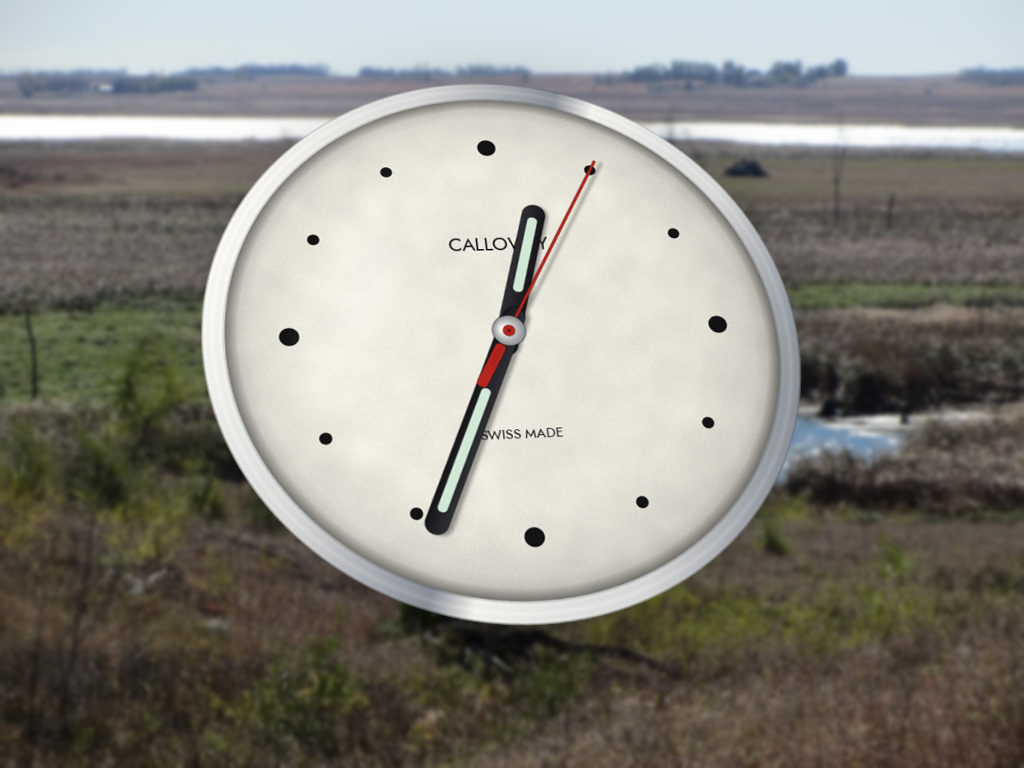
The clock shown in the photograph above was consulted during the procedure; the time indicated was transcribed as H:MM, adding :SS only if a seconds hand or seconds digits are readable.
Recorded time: 12:34:05
